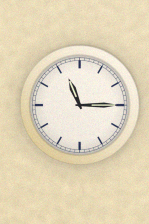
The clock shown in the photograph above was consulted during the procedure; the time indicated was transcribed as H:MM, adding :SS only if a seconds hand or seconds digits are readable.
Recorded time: 11:15
